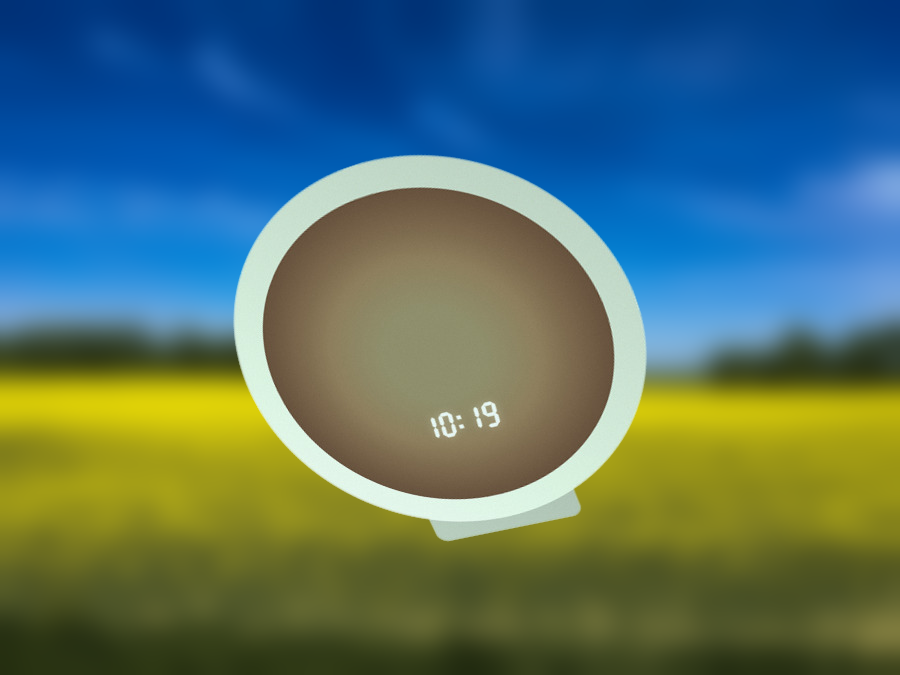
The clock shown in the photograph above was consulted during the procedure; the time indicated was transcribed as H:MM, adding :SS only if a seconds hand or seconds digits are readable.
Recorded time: 10:19
